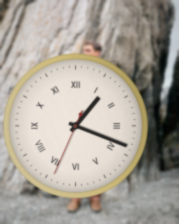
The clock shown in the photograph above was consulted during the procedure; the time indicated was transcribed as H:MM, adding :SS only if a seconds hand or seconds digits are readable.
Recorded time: 1:18:34
